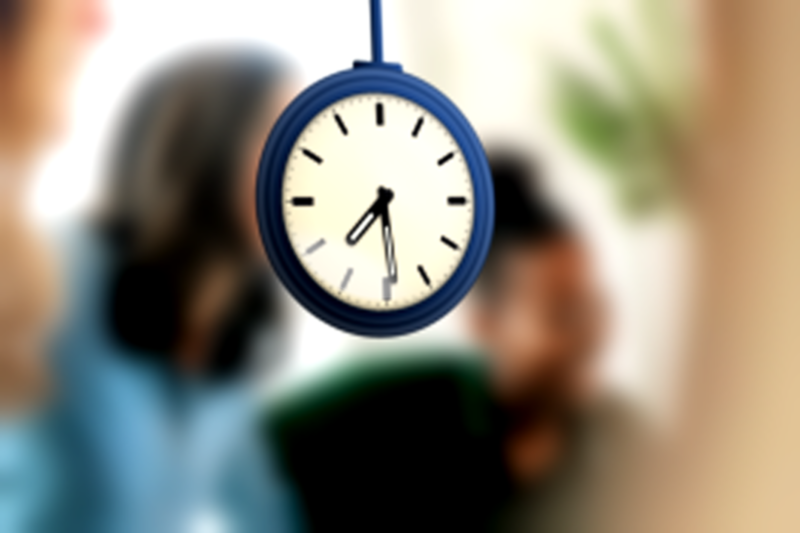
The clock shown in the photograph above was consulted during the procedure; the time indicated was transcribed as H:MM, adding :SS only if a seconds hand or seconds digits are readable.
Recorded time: 7:29
